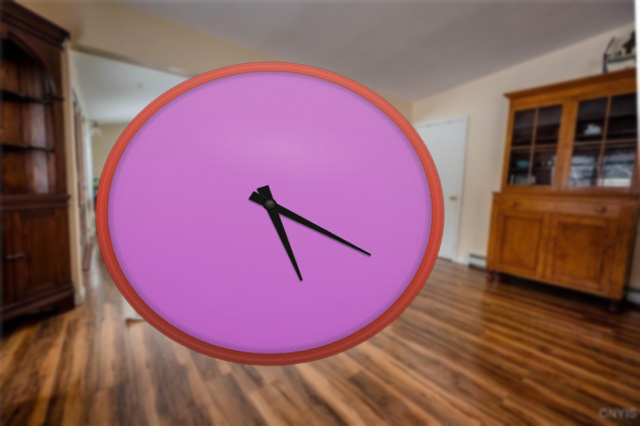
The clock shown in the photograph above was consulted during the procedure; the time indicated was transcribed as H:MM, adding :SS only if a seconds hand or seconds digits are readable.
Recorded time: 5:20
